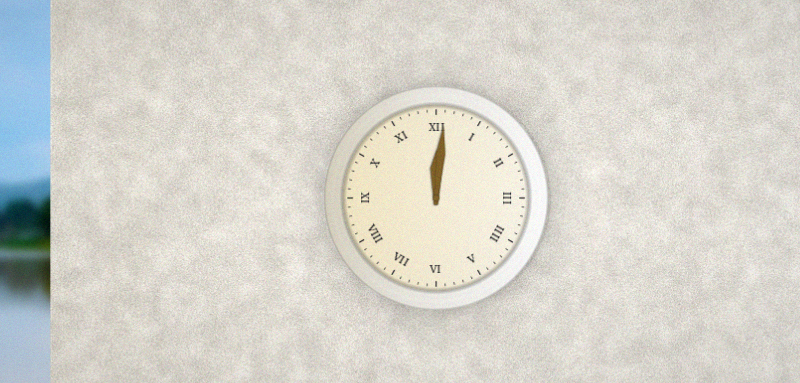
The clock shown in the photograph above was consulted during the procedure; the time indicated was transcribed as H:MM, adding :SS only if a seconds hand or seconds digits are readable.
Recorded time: 12:01
